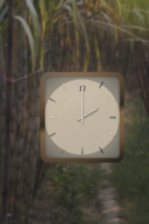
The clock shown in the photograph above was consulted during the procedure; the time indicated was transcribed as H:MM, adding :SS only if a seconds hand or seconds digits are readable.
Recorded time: 2:00
